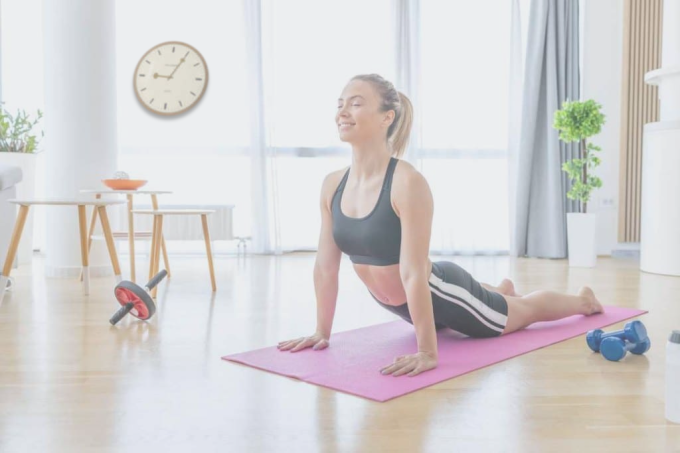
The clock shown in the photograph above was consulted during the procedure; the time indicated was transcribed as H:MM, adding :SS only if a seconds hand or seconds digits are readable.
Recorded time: 9:05
